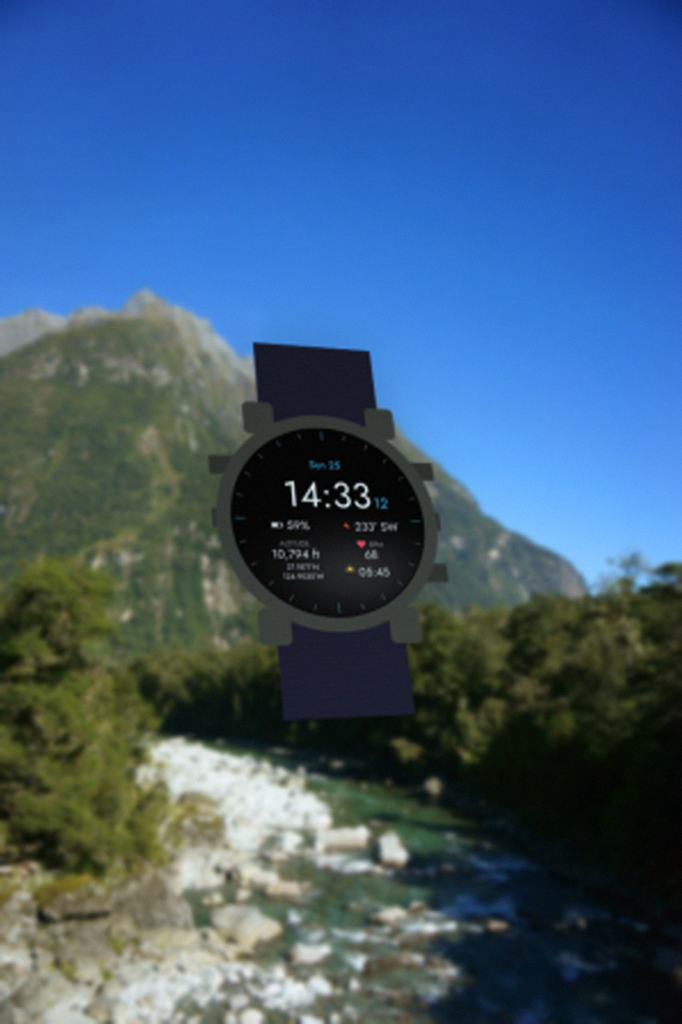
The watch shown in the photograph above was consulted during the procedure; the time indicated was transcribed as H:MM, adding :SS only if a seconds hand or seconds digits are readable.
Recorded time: 14:33
